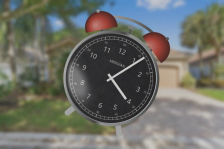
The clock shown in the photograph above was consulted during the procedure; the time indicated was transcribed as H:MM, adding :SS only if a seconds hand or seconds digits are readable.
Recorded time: 4:06
